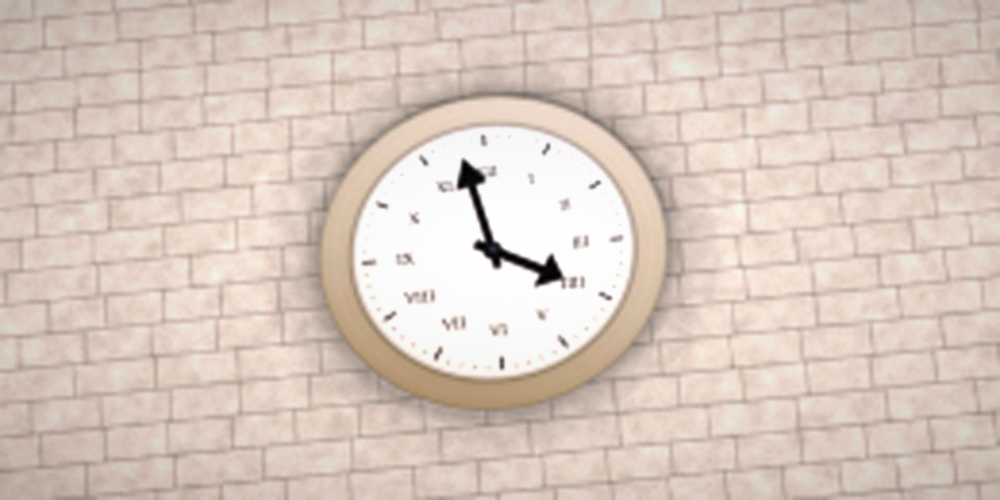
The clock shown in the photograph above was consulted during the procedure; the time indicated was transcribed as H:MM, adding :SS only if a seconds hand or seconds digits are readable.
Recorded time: 3:58
